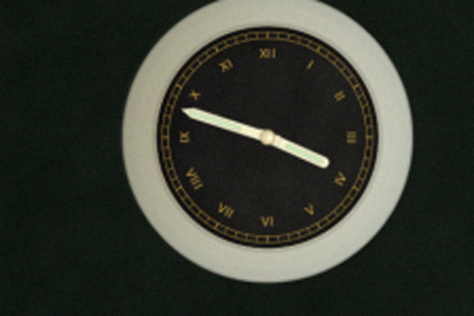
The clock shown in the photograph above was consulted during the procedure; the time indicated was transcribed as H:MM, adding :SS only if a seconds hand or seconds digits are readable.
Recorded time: 3:48
